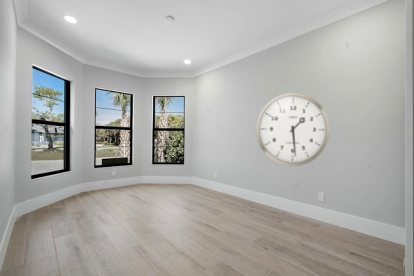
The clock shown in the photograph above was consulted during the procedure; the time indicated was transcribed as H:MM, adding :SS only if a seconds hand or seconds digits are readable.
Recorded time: 1:29
